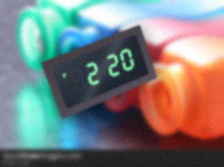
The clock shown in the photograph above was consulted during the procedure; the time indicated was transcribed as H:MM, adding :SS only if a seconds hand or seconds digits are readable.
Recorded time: 2:20
